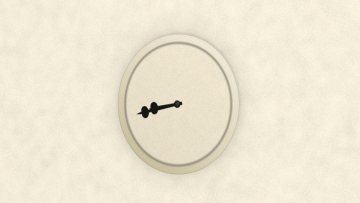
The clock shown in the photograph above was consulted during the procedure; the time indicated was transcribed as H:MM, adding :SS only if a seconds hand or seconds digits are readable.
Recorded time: 8:43
